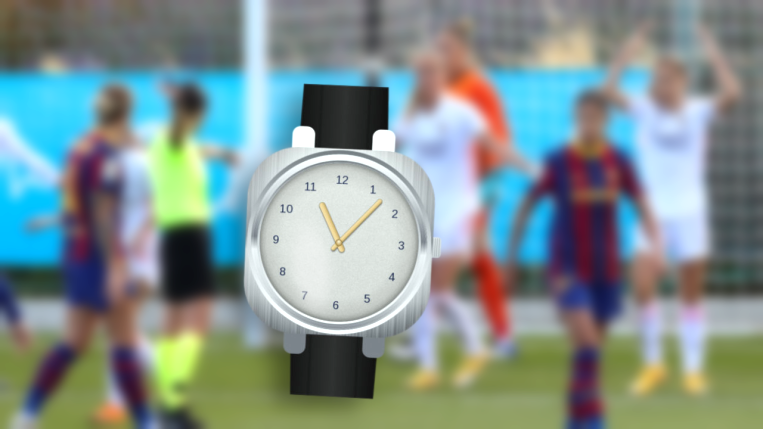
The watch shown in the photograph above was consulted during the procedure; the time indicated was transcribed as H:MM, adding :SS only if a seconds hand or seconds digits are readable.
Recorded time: 11:07
